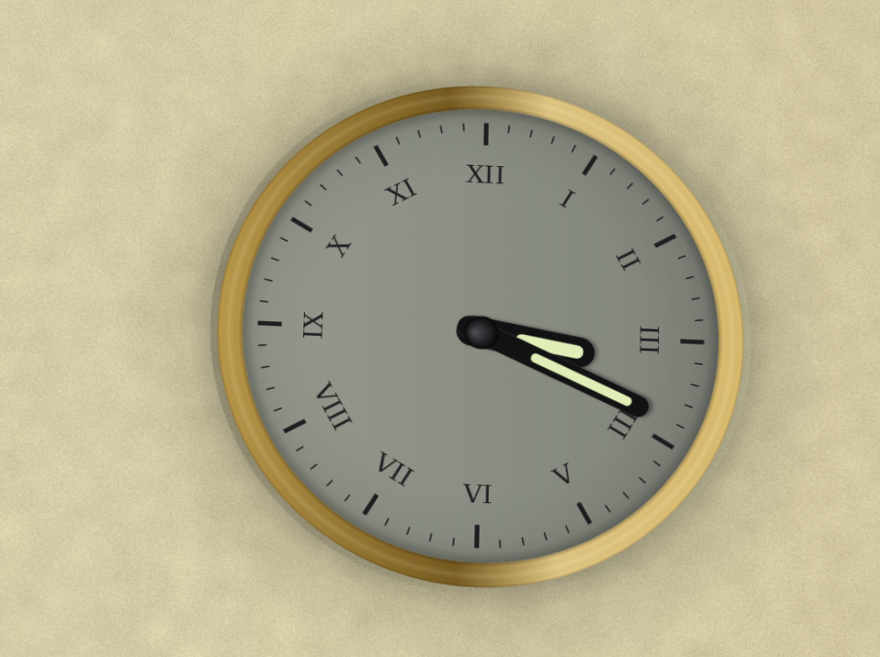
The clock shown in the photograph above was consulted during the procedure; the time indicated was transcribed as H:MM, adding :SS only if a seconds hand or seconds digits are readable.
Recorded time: 3:19
